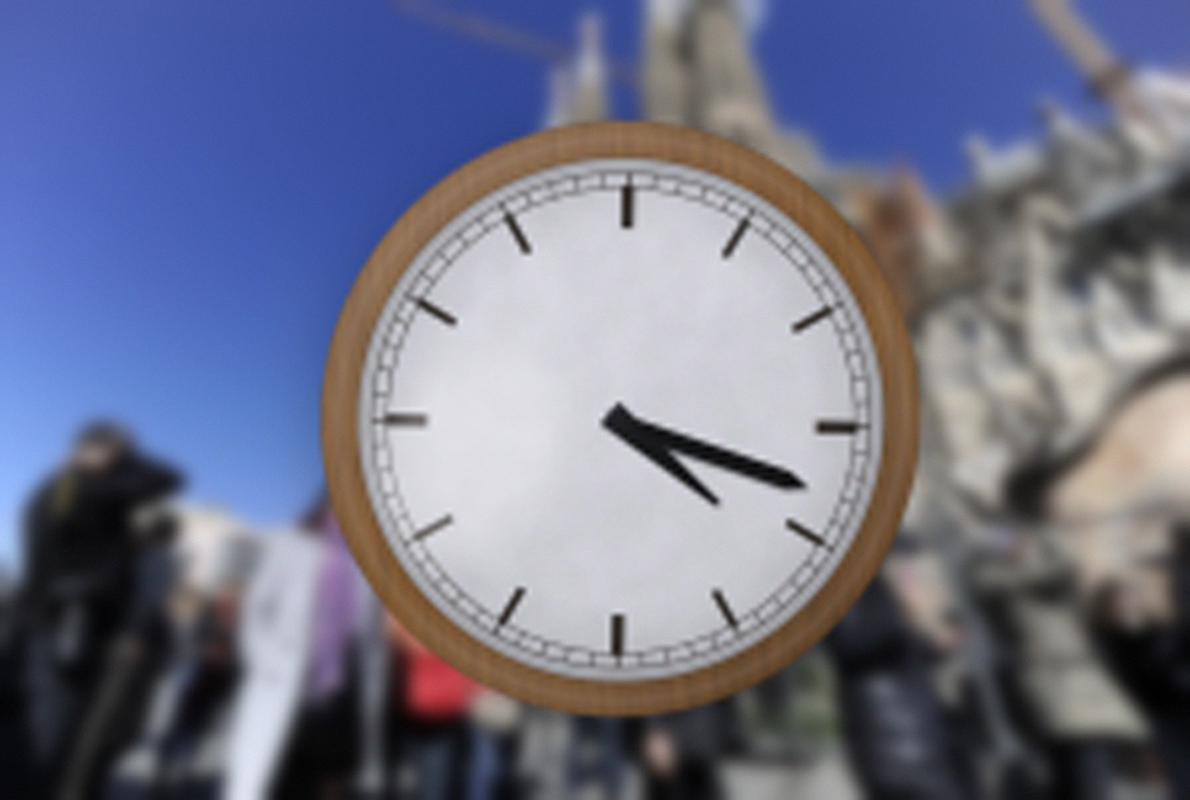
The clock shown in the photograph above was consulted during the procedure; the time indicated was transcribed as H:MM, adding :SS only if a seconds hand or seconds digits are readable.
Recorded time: 4:18
